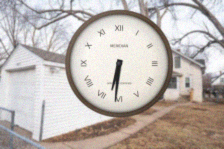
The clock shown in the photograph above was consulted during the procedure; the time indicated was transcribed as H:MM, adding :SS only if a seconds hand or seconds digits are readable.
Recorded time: 6:31
